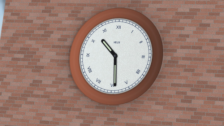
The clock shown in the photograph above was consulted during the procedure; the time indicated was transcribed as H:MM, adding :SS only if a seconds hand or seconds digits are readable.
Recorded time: 10:29
